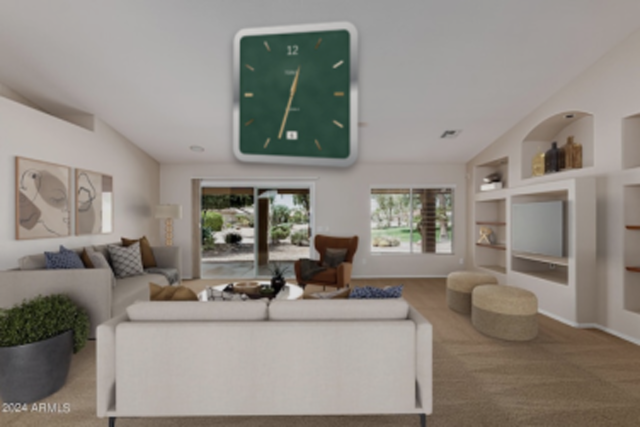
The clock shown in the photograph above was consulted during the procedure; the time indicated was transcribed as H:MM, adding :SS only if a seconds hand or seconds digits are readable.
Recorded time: 12:33
